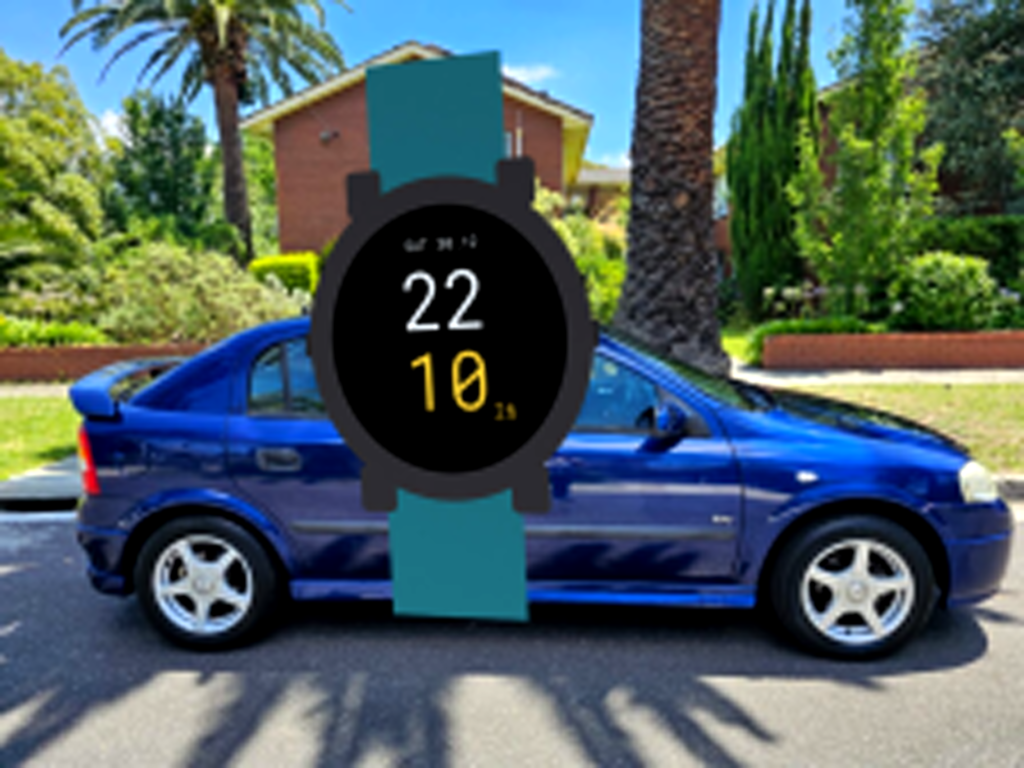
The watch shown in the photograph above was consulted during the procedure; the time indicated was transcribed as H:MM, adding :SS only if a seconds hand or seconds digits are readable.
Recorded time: 22:10
